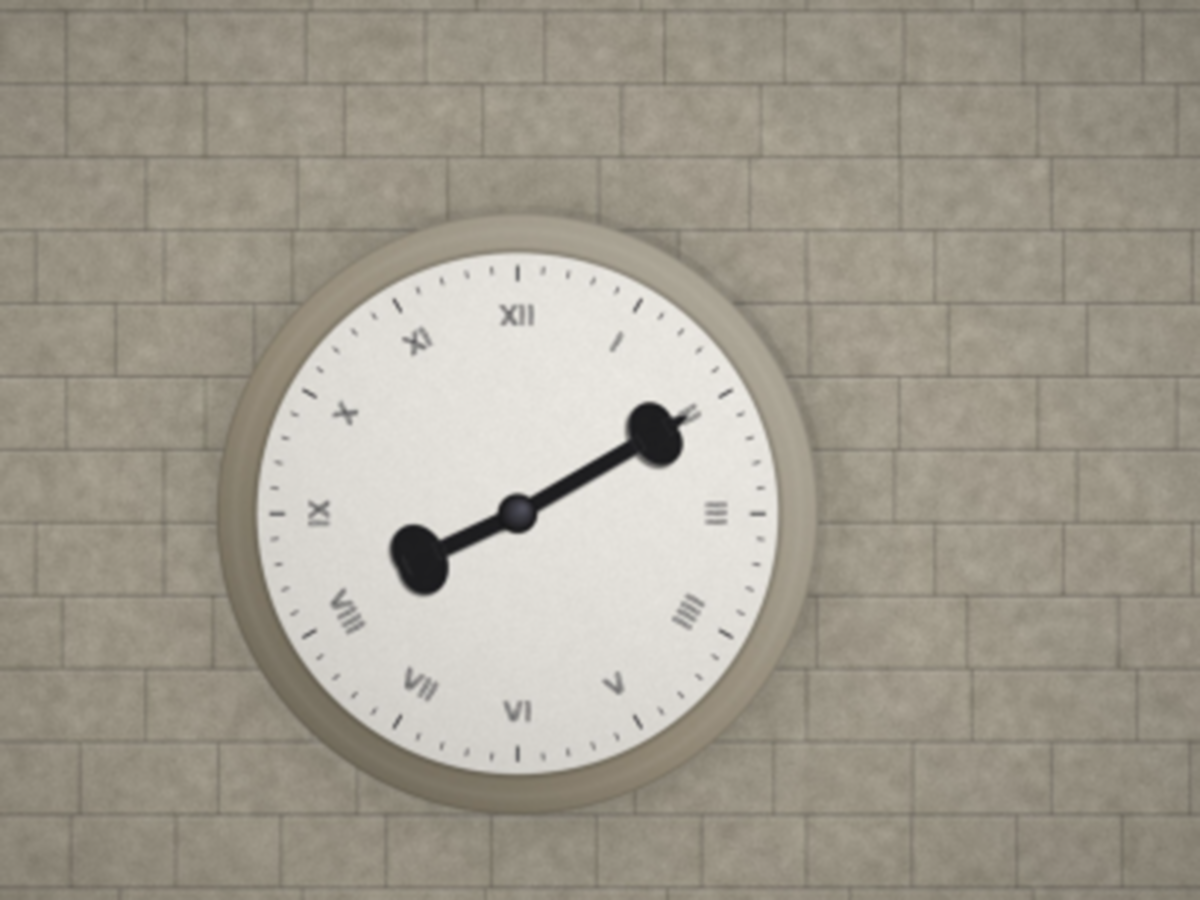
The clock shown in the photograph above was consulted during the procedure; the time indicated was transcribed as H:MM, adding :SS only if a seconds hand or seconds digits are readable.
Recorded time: 8:10
